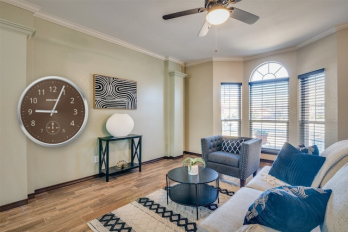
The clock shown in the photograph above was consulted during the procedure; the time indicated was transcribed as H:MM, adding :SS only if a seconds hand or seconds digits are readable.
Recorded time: 9:04
